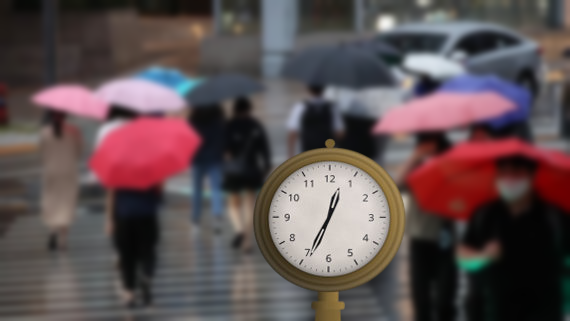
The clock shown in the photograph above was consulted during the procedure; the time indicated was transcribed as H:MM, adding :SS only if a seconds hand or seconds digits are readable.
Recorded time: 12:34
